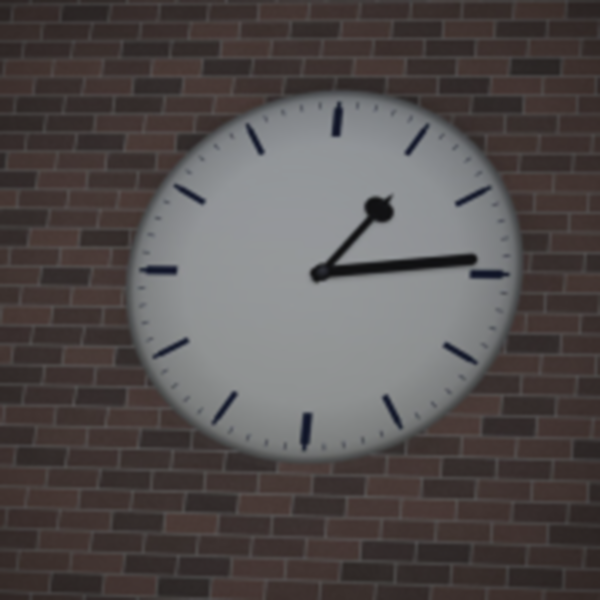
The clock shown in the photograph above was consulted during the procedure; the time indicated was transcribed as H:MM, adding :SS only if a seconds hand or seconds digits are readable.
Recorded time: 1:14
